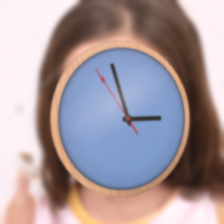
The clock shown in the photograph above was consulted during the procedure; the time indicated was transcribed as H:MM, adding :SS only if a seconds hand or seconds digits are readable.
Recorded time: 2:56:54
